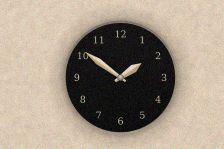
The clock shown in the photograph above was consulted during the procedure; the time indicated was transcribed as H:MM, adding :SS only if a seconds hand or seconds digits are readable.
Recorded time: 1:51
